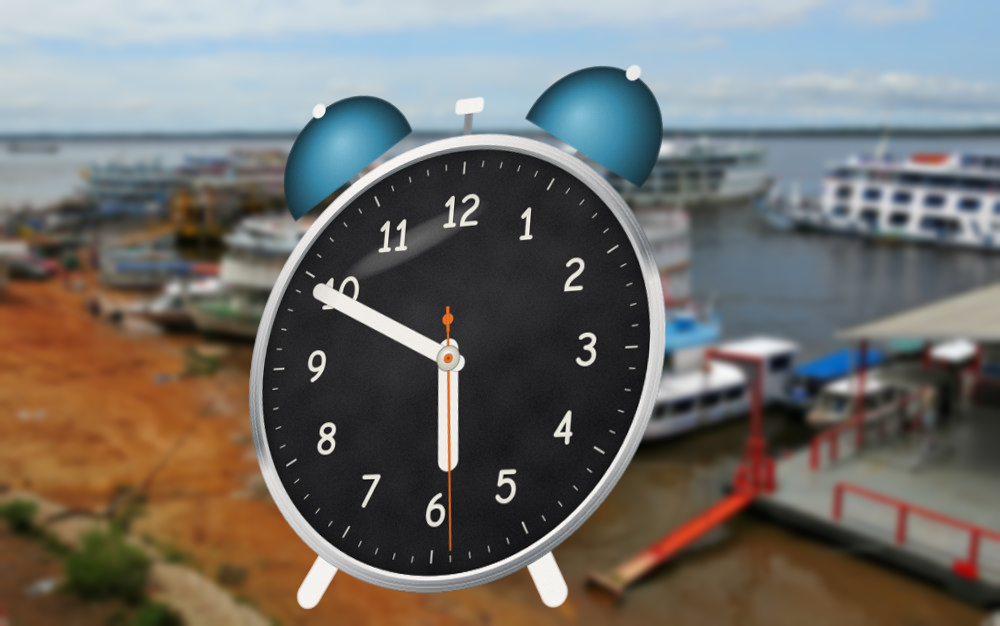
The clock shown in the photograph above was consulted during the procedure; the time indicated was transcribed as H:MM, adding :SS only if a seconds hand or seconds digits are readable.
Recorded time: 5:49:29
